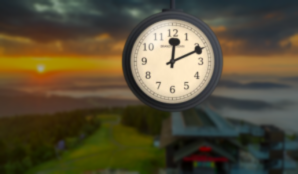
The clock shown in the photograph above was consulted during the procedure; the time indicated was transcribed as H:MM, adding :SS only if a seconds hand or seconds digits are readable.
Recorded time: 12:11
